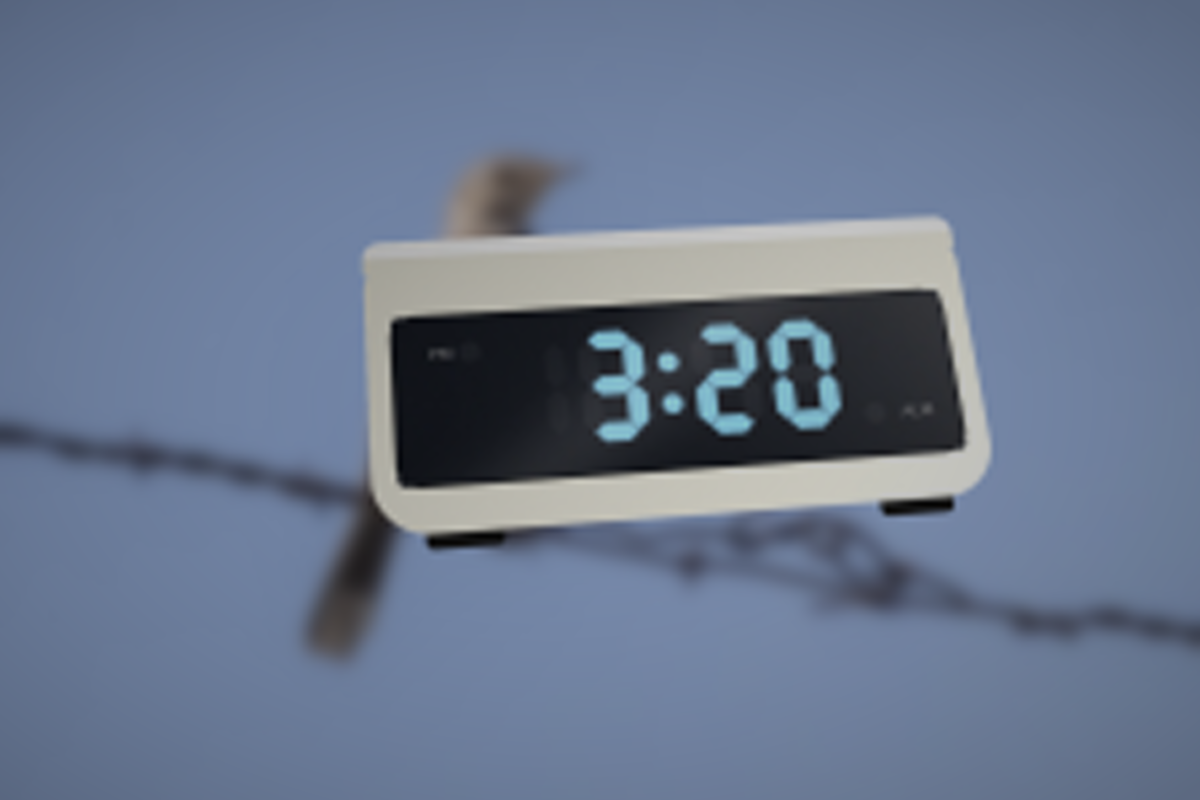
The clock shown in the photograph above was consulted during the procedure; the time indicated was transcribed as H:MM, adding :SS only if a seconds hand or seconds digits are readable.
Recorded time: 3:20
